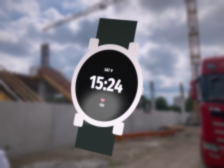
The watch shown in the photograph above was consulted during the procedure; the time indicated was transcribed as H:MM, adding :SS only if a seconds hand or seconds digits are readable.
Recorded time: 15:24
